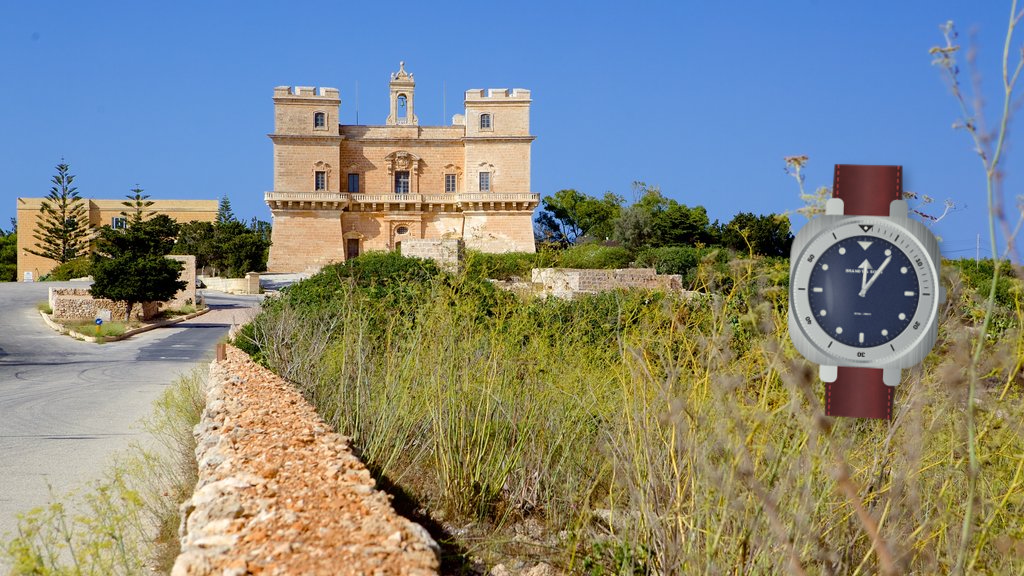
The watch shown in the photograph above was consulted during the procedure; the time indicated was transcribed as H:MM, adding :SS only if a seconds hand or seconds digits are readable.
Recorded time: 12:06
